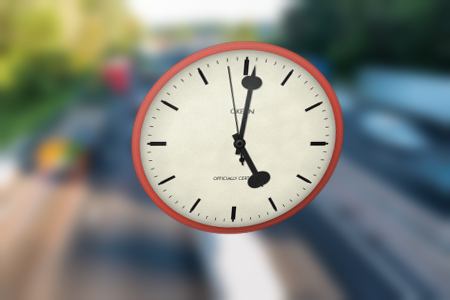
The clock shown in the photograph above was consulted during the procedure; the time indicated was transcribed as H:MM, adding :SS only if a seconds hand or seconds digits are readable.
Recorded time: 5:00:58
